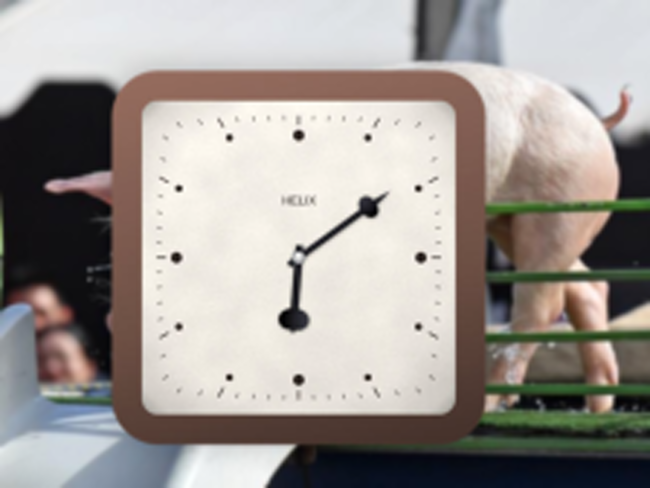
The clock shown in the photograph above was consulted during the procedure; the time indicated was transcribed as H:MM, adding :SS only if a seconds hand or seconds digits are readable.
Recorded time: 6:09
